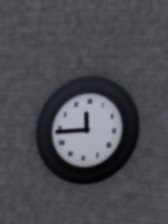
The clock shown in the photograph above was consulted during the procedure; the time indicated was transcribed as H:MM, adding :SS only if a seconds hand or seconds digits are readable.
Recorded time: 11:44
